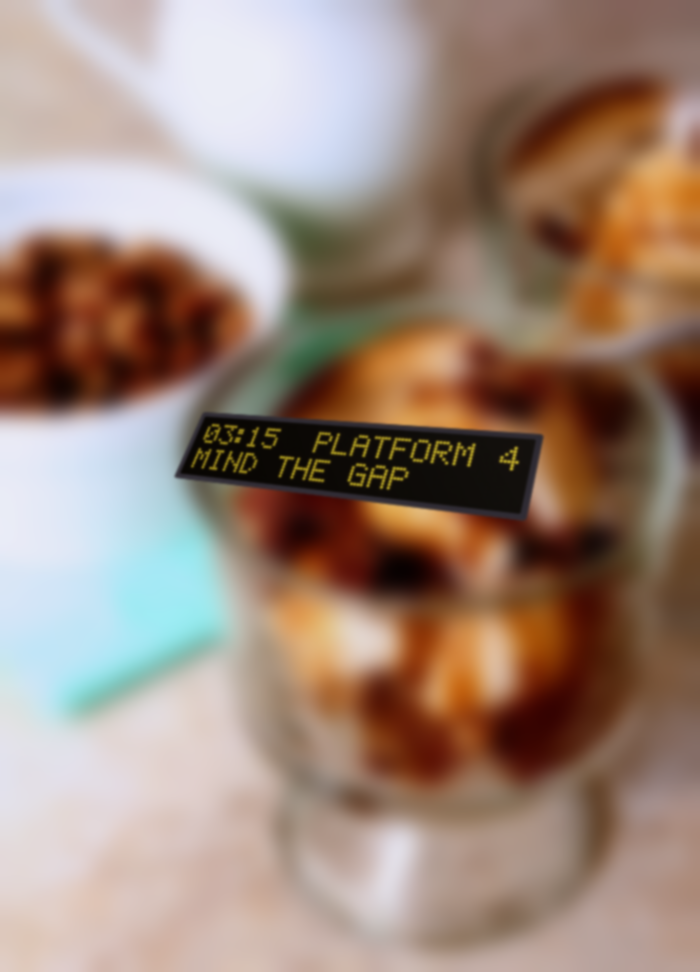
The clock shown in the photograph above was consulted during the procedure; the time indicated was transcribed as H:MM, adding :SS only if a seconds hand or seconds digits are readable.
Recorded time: 3:15
